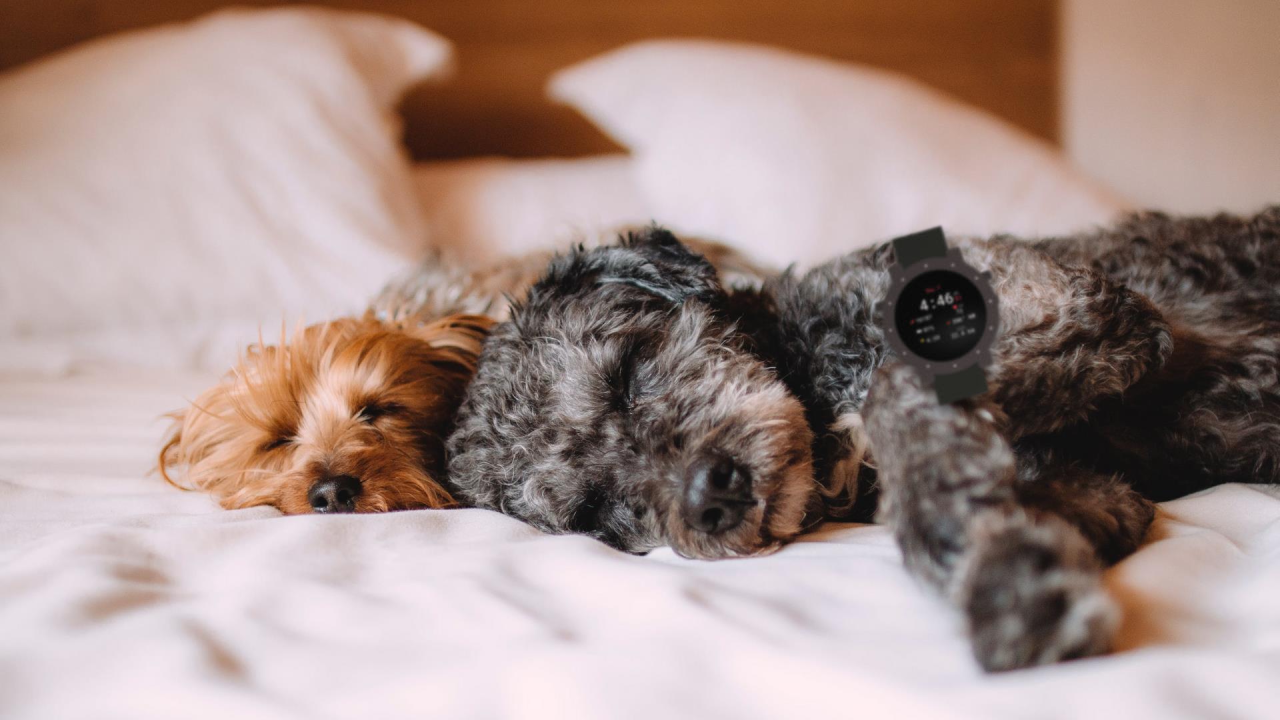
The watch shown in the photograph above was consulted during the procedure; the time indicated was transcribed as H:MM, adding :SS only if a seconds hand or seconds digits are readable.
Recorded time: 4:46
